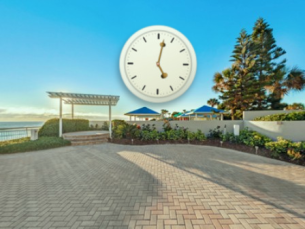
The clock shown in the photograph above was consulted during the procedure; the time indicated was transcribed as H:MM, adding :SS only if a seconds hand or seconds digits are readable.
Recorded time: 5:02
